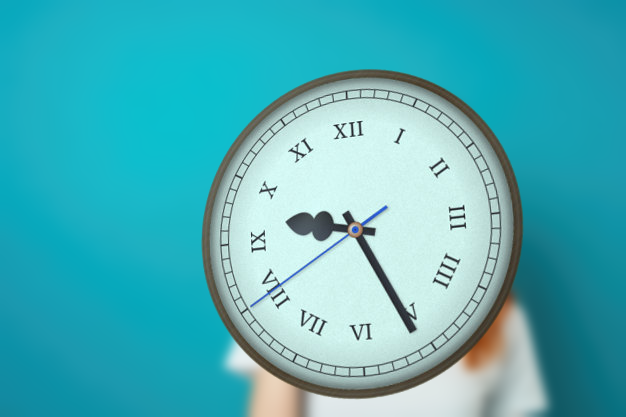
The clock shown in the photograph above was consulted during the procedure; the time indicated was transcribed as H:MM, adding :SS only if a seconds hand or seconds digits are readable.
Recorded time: 9:25:40
